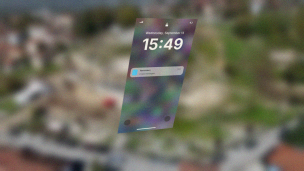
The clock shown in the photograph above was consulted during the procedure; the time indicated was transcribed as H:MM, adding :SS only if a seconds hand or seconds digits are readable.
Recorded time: 15:49
